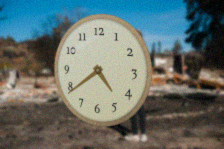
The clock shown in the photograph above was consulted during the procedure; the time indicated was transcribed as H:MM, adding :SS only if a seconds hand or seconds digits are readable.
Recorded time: 4:39
